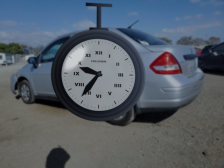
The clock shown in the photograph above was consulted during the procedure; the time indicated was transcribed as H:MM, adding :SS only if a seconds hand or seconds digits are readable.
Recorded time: 9:36
